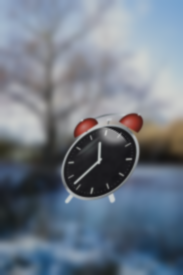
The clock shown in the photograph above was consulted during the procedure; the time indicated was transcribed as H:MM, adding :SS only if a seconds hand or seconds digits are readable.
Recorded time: 11:37
